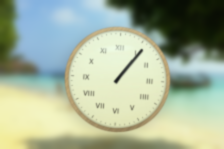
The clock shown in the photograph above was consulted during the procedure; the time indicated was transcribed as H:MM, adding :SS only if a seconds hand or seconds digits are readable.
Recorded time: 1:06
